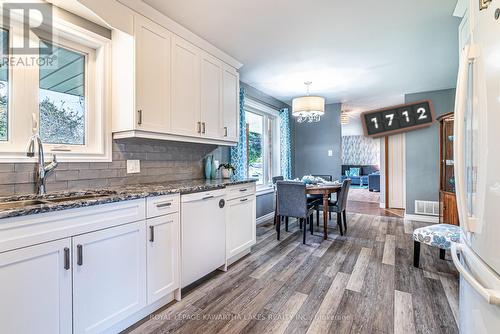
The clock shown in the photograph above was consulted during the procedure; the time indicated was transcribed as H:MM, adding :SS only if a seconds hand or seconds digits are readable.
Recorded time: 17:12
